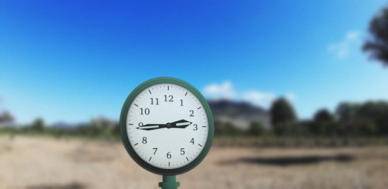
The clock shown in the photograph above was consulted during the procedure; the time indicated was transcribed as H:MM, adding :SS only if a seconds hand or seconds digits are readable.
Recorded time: 2:44
